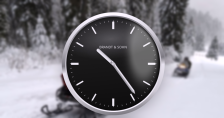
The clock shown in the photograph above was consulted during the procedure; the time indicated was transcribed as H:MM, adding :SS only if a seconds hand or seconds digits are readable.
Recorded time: 10:24
